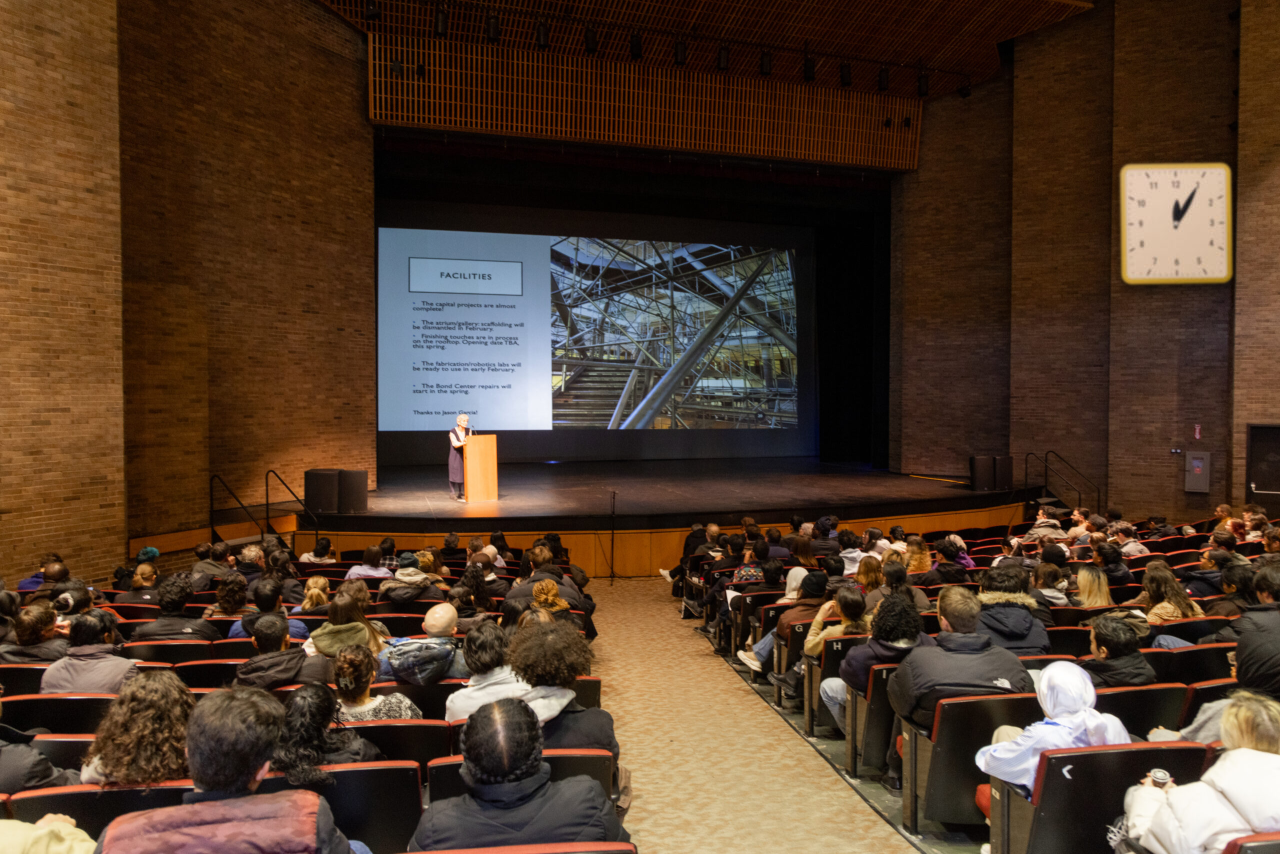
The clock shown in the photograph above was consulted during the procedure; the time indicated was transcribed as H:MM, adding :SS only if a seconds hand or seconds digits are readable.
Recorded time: 12:05
